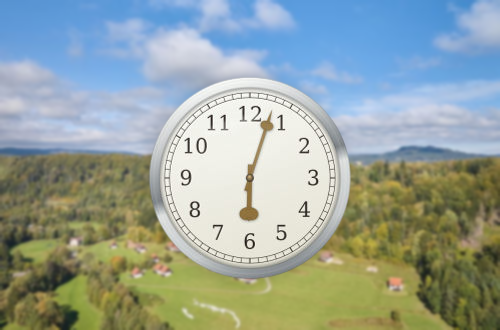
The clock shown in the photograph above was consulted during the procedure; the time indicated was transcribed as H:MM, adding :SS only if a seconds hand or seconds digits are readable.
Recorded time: 6:03
